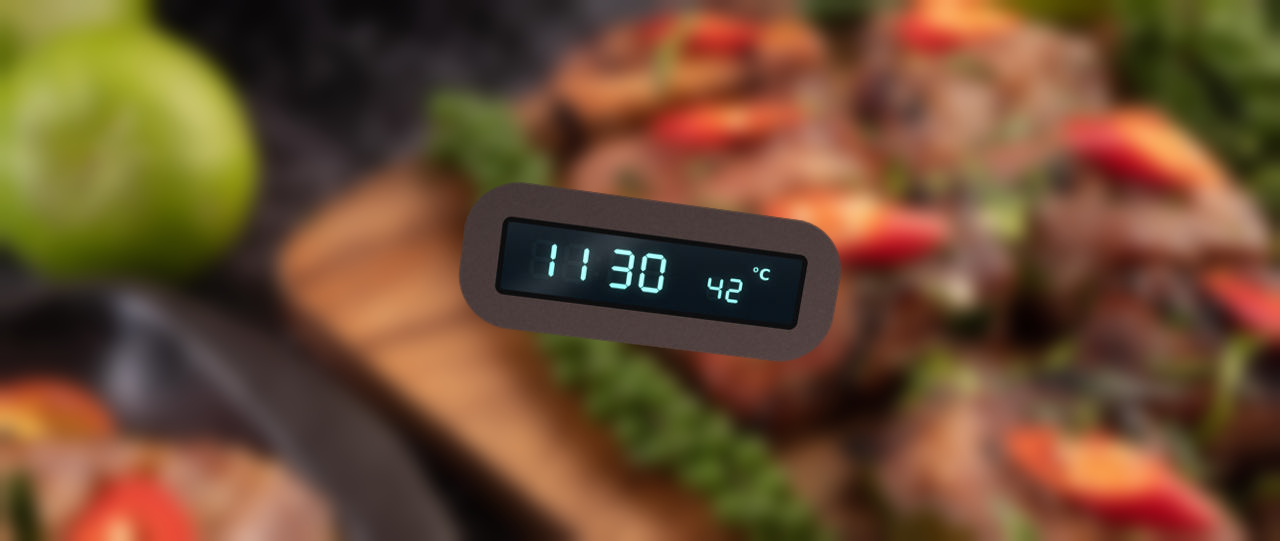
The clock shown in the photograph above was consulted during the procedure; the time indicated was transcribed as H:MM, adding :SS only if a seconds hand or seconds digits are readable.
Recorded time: 11:30
